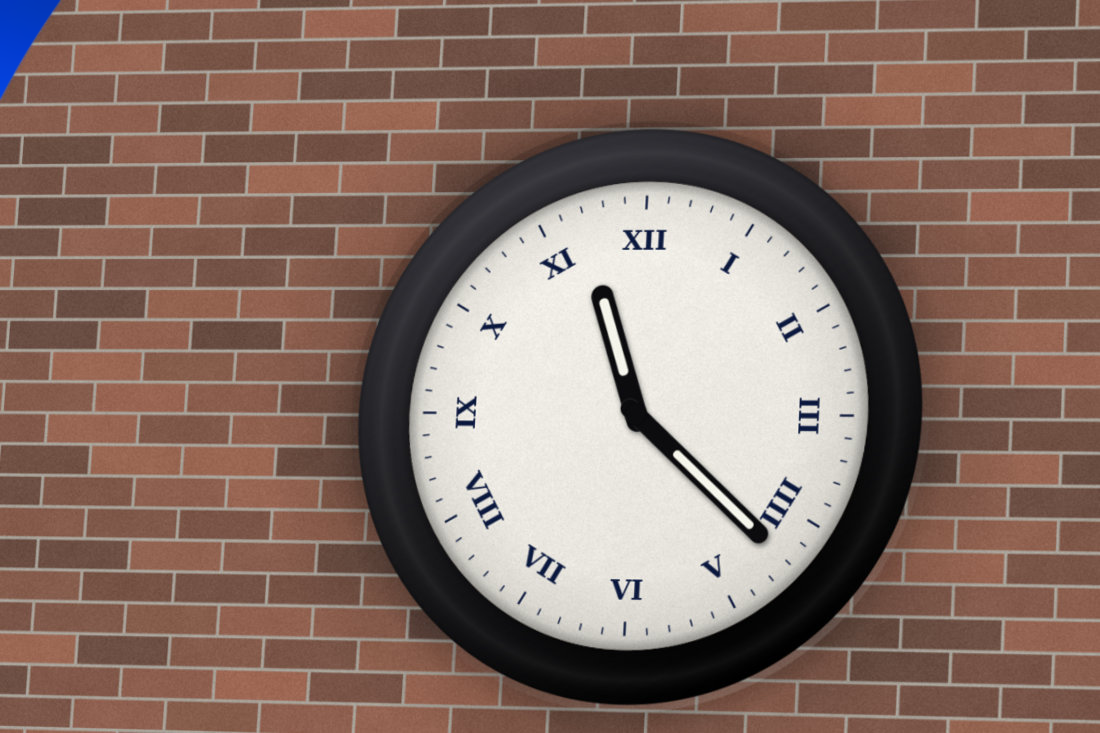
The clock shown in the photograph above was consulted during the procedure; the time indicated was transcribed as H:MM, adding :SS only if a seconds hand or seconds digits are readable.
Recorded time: 11:22
